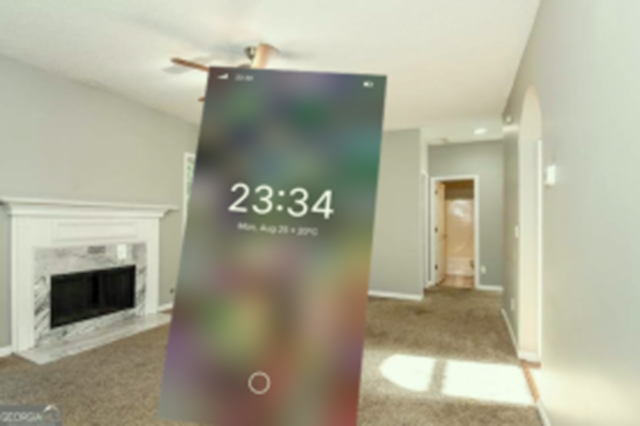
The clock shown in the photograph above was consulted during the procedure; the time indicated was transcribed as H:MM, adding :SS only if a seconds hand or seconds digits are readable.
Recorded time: 23:34
